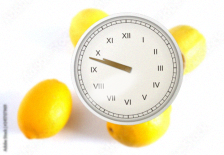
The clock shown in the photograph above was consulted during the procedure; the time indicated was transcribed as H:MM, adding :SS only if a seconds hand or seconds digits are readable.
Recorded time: 9:48
